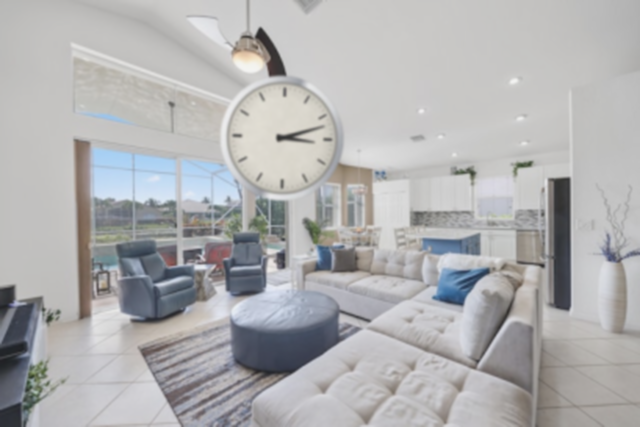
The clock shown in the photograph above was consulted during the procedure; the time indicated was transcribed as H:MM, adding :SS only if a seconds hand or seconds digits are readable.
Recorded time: 3:12
